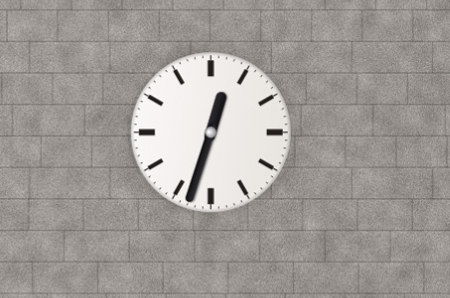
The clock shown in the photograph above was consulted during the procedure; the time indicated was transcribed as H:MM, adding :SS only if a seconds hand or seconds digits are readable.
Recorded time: 12:33
